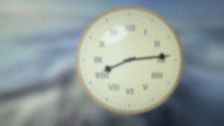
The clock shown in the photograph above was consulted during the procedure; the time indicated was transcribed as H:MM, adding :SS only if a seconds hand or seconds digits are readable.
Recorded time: 8:14
